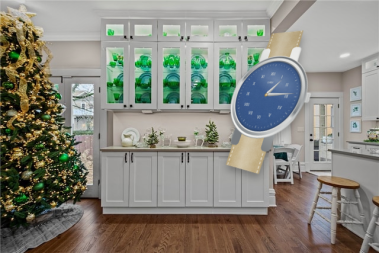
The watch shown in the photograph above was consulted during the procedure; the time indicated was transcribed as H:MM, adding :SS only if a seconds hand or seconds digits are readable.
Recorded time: 1:14
